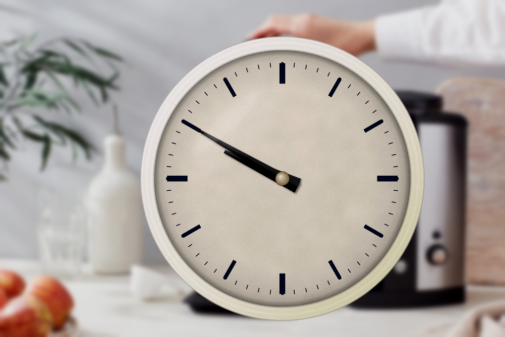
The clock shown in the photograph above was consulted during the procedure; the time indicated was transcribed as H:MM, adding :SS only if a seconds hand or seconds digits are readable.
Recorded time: 9:50
